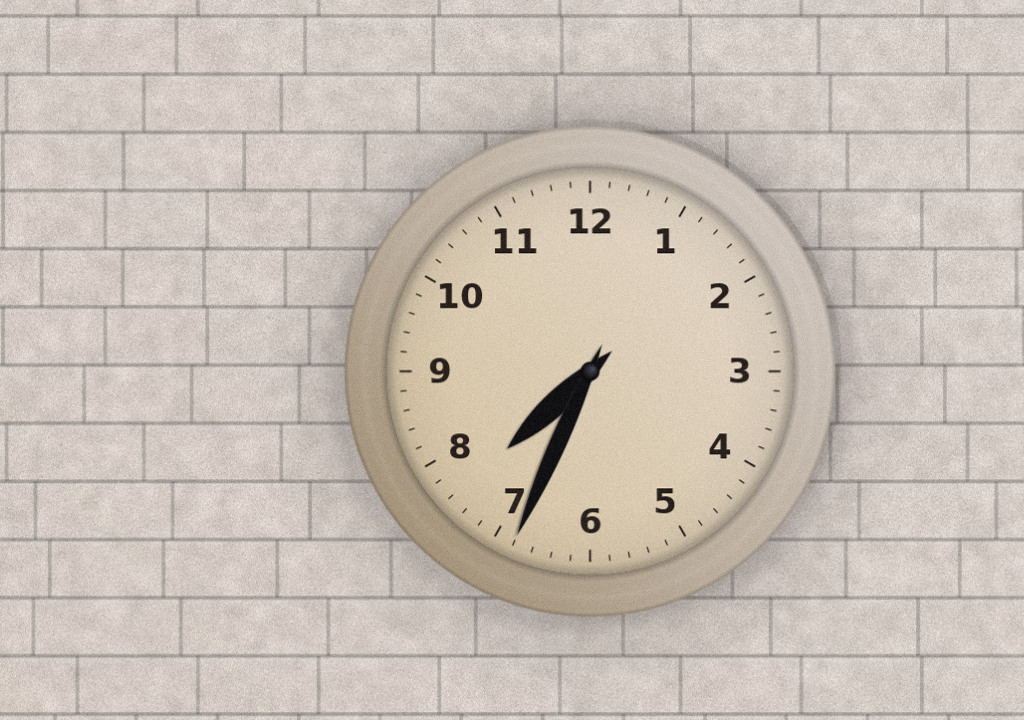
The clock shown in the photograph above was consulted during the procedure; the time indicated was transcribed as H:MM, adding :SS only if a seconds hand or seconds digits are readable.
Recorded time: 7:34
